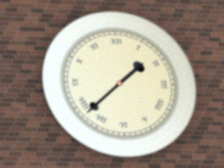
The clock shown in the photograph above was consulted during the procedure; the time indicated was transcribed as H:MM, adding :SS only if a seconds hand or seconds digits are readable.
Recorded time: 1:38
